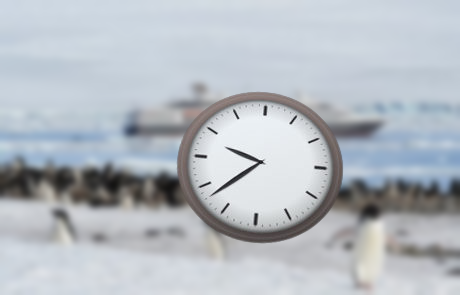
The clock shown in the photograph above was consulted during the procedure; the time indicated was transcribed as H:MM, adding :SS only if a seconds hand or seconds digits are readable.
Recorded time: 9:38
